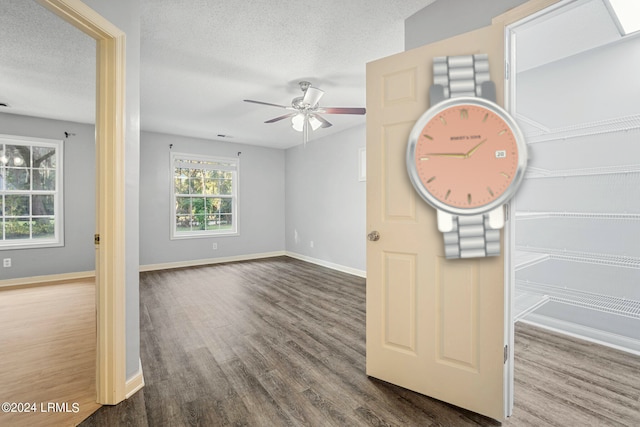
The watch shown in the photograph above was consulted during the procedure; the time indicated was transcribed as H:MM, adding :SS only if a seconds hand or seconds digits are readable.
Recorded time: 1:46
